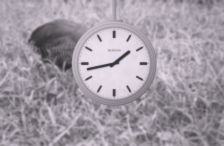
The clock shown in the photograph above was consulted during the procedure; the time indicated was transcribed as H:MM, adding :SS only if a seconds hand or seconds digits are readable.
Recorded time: 1:43
